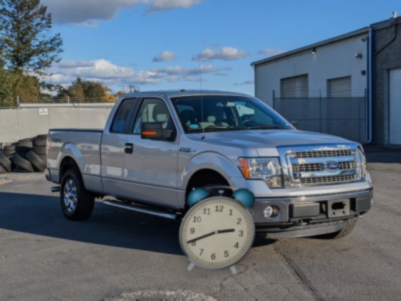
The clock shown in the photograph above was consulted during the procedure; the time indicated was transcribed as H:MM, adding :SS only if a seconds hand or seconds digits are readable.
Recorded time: 2:41
